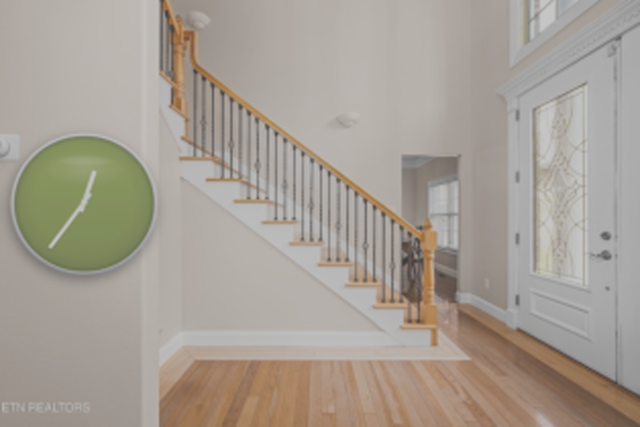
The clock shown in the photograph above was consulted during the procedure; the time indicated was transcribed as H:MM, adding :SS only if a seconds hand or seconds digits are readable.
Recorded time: 12:36
